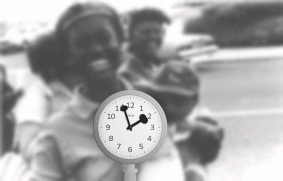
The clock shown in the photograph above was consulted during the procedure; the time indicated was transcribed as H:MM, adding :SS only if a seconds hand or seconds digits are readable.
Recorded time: 1:57
